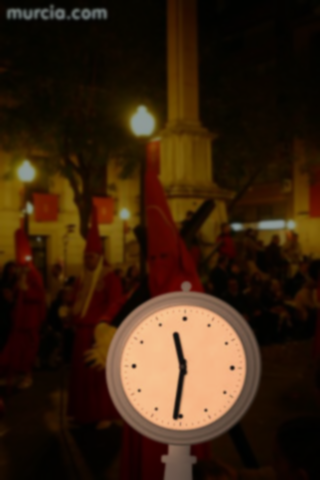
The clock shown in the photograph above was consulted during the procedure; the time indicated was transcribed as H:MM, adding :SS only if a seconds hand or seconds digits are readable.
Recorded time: 11:31
